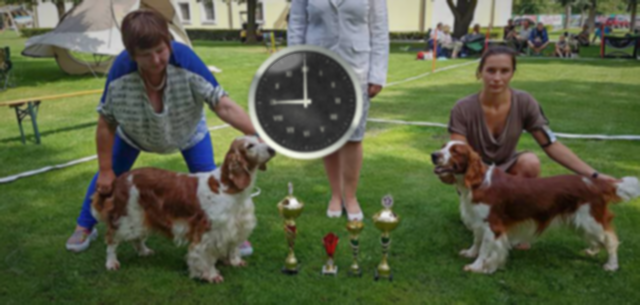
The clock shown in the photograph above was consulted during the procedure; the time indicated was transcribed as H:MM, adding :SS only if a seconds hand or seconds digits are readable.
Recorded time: 9:00
